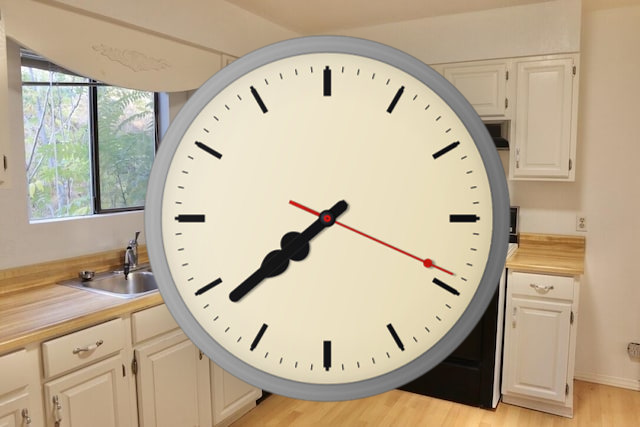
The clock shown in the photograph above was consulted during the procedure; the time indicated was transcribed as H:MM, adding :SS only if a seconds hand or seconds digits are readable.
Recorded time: 7:38:19
